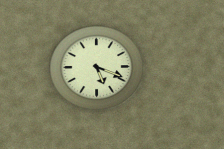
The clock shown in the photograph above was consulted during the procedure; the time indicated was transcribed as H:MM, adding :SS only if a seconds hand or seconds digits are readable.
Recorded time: 5:19
